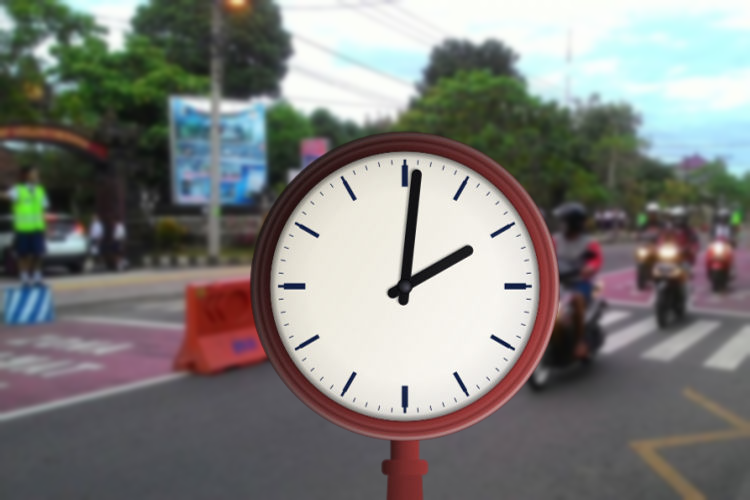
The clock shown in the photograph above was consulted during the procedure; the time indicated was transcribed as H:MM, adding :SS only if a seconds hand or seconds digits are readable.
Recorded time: 2:01
